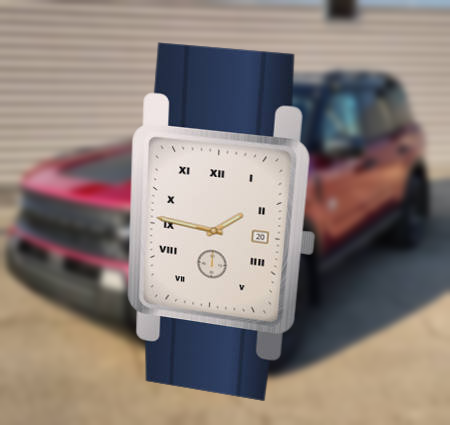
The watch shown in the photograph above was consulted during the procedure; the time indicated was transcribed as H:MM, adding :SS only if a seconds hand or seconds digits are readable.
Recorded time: 1:46
